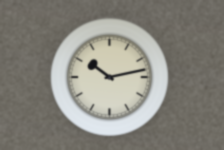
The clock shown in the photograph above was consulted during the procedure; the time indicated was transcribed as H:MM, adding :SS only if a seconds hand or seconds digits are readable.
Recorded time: 10:13
